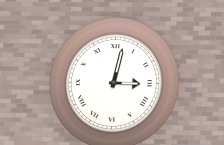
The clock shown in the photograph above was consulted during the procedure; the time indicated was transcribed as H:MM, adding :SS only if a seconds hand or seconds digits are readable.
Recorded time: 3:02
